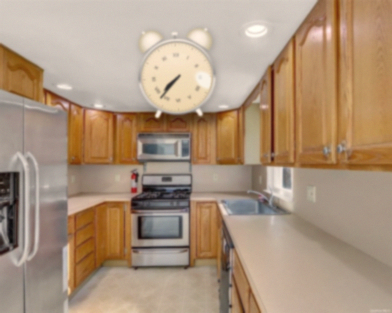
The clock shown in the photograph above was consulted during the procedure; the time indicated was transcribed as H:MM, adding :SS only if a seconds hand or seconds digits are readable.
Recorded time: 7:37
